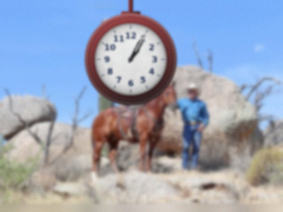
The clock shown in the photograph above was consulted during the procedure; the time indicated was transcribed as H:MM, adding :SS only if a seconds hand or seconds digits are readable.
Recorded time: 1:05
